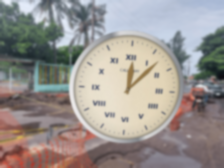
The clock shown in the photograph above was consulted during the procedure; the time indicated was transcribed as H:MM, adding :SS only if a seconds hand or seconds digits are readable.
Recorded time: 12:07
